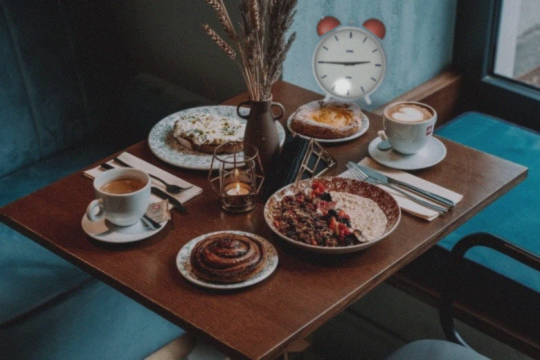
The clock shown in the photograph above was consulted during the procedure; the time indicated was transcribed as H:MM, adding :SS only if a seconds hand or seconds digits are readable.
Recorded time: 2:45
